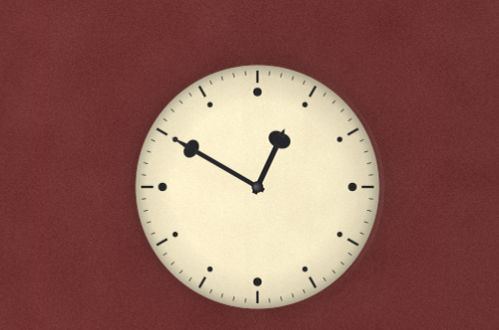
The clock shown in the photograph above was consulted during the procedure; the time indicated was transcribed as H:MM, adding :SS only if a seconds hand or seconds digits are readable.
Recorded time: 12:50
